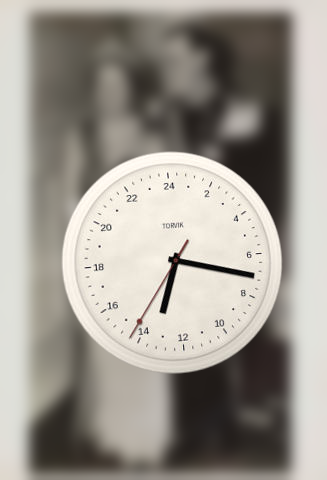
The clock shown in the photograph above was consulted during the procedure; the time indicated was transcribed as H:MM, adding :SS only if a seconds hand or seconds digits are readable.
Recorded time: 13:17:36
